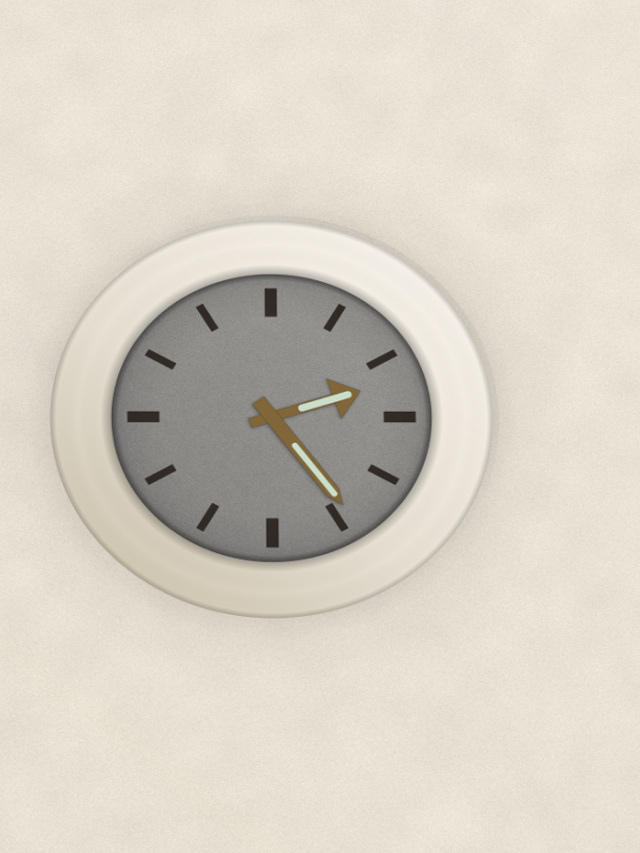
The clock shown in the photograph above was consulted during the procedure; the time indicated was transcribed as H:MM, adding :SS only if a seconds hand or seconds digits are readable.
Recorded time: 2:24
